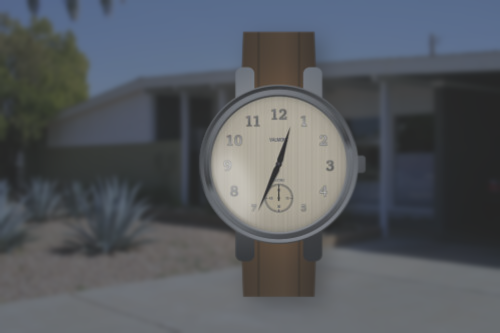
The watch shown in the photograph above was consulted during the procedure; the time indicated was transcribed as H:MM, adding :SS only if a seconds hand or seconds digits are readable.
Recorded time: 12:34
